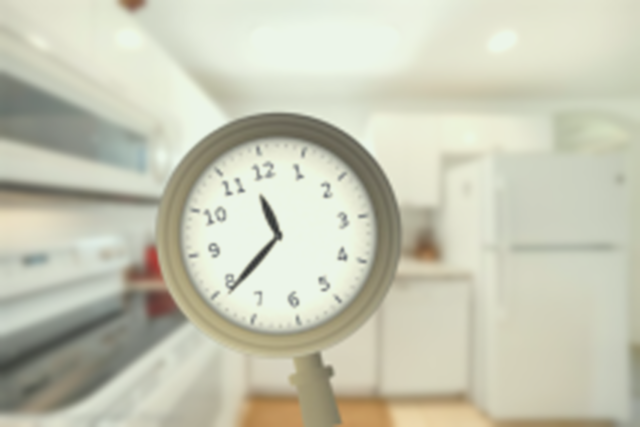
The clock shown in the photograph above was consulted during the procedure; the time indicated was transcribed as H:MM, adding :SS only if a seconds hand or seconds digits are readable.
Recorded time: 11:39
